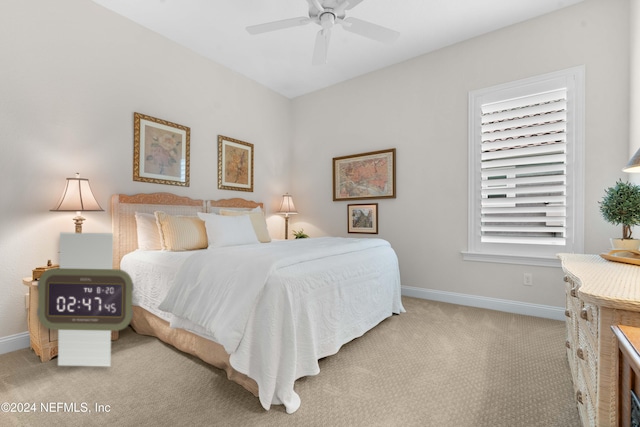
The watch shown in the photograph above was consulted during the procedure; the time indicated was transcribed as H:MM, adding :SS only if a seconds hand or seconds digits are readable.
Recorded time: 2:47
